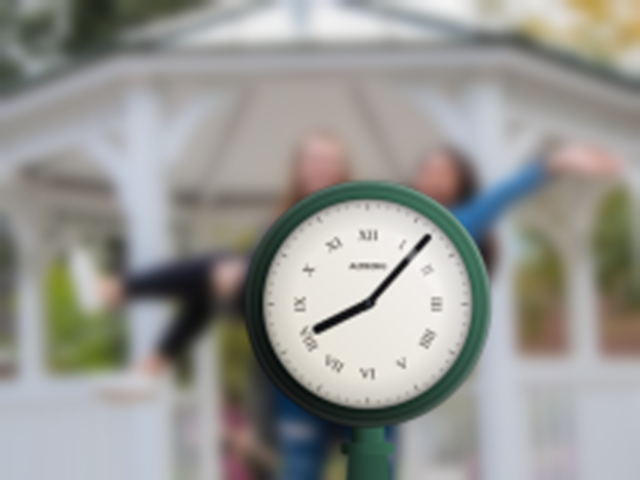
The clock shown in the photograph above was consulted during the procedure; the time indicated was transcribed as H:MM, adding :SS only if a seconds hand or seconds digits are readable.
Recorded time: 8:07
